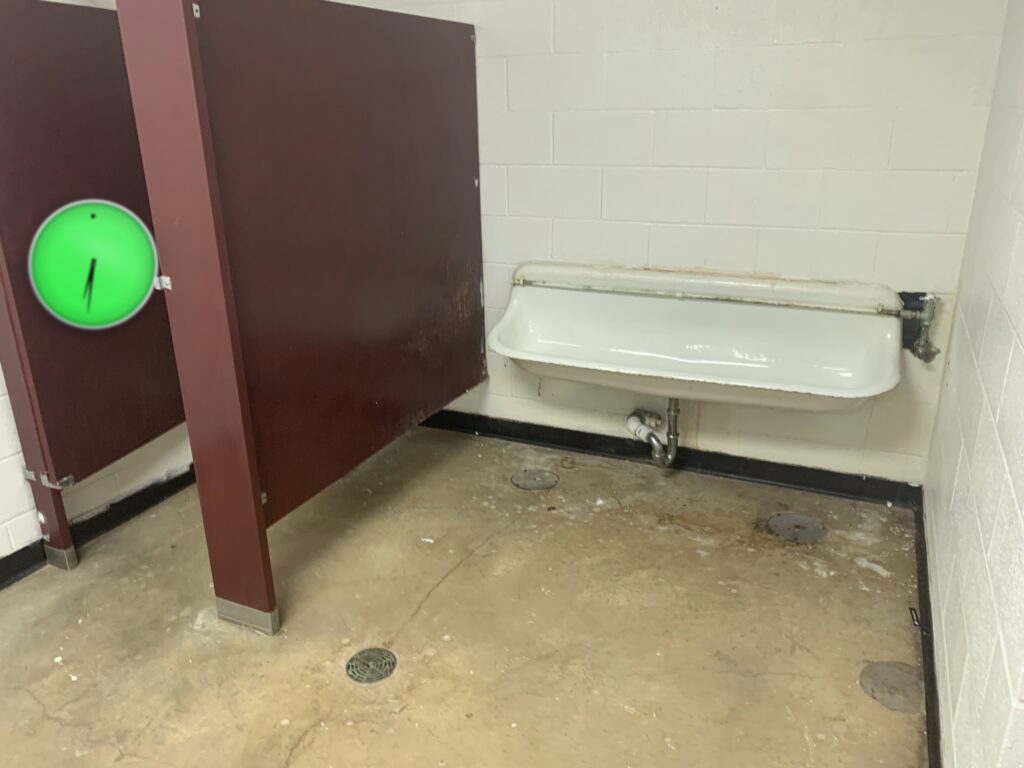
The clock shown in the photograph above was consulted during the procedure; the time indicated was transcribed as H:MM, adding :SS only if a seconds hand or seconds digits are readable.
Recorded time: 6:31
